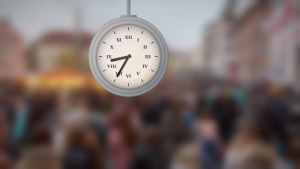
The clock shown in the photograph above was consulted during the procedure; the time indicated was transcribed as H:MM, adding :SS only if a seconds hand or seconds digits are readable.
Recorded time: 8:35
